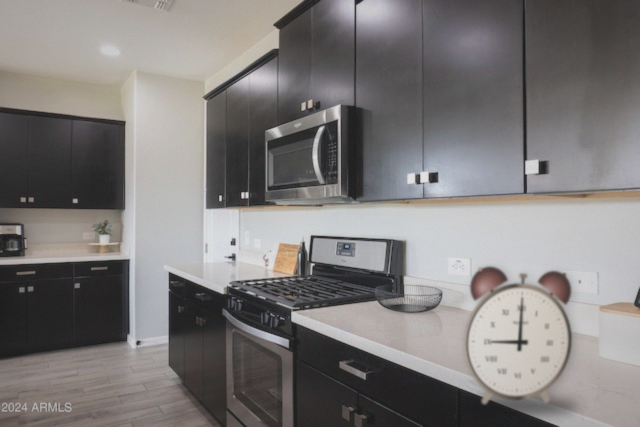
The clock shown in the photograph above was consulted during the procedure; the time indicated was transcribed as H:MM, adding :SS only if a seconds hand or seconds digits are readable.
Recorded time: 9:00
